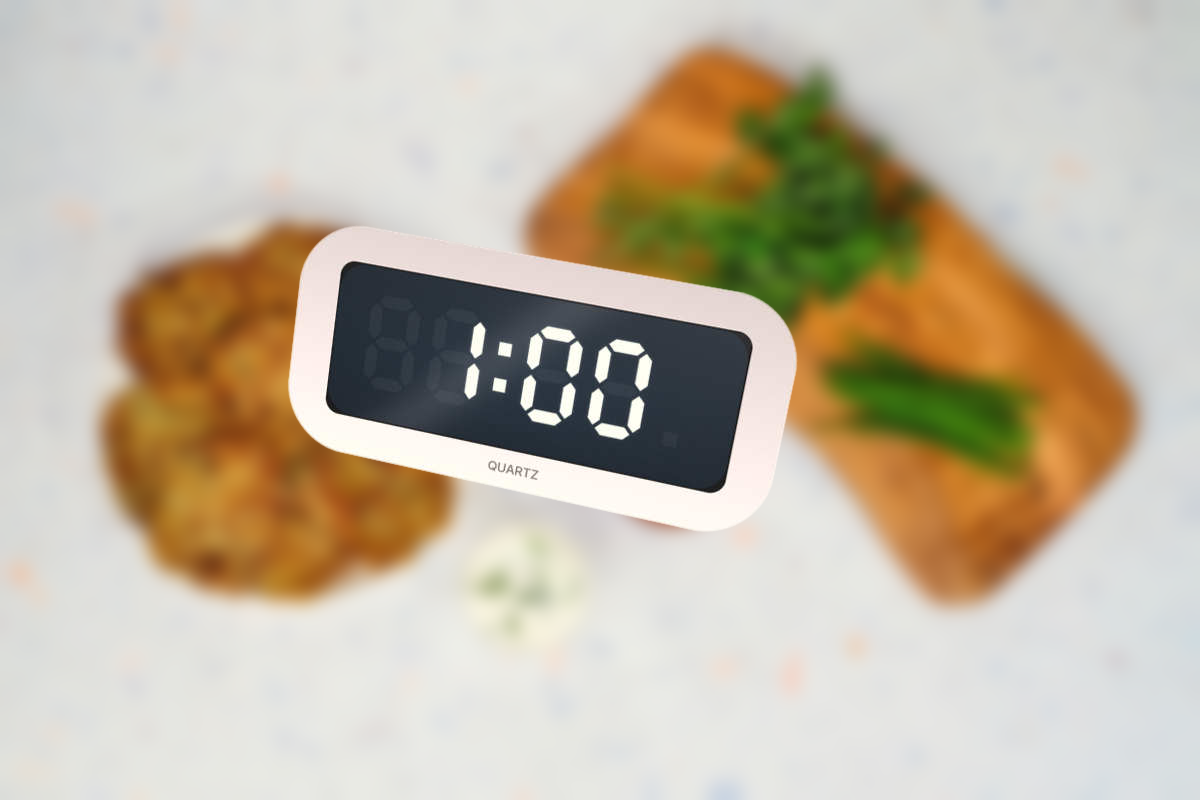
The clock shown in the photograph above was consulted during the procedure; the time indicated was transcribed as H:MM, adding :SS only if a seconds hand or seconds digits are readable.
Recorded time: 1:00
